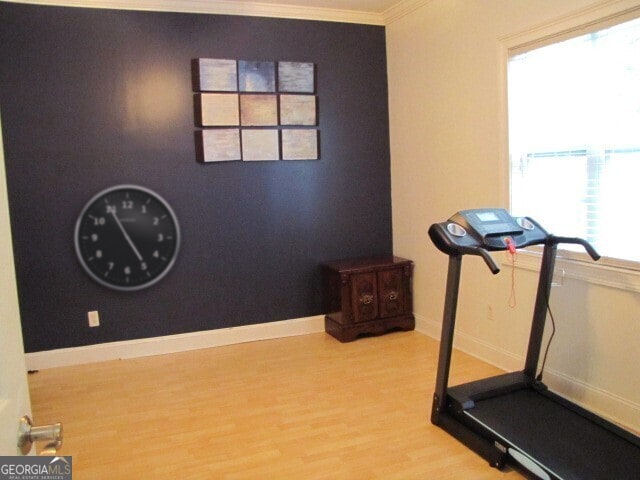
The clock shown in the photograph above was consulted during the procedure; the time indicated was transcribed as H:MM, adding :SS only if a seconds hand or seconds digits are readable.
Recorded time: 4:55
